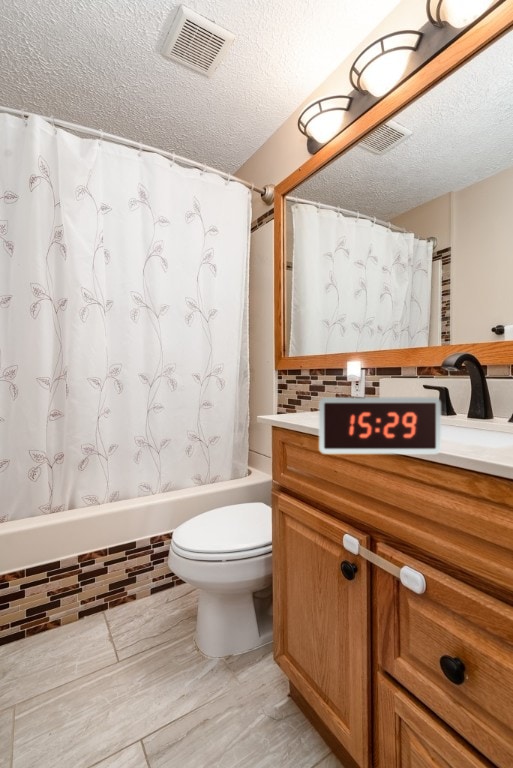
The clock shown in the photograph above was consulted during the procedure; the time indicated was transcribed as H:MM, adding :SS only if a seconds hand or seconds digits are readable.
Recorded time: 15:29
